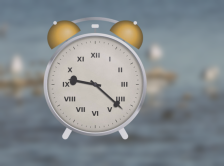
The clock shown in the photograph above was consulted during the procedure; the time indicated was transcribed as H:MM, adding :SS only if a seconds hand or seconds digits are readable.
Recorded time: 9:22
